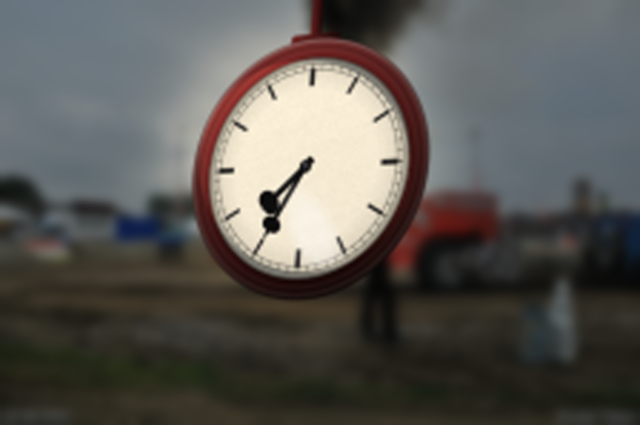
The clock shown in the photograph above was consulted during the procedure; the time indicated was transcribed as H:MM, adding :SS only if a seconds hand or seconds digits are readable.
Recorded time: 7:35
